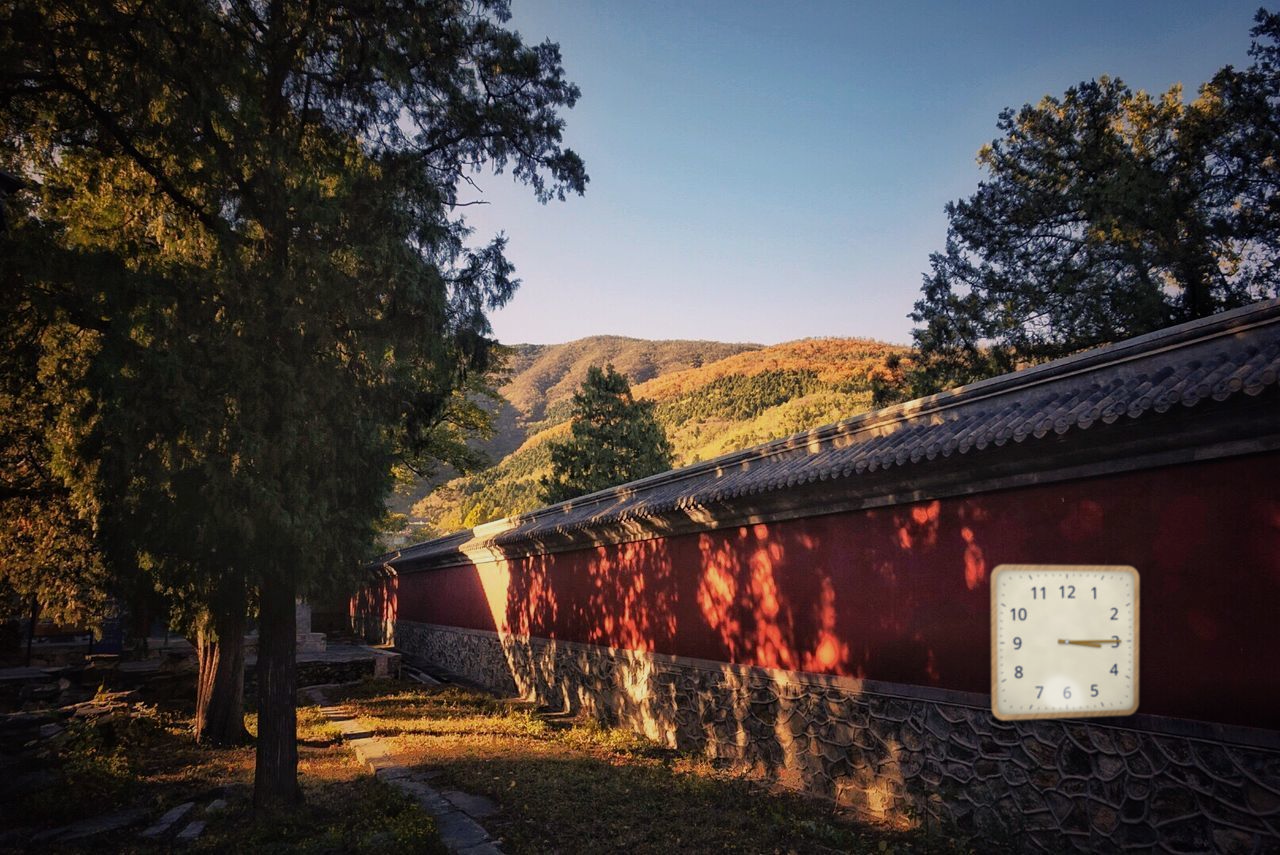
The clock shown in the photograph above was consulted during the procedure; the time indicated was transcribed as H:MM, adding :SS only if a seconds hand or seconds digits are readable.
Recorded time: 3:15
